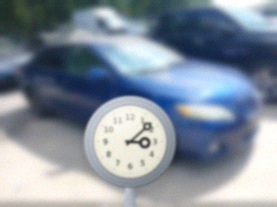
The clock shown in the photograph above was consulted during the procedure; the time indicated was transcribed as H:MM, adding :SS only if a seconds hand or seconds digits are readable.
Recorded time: 3:08
